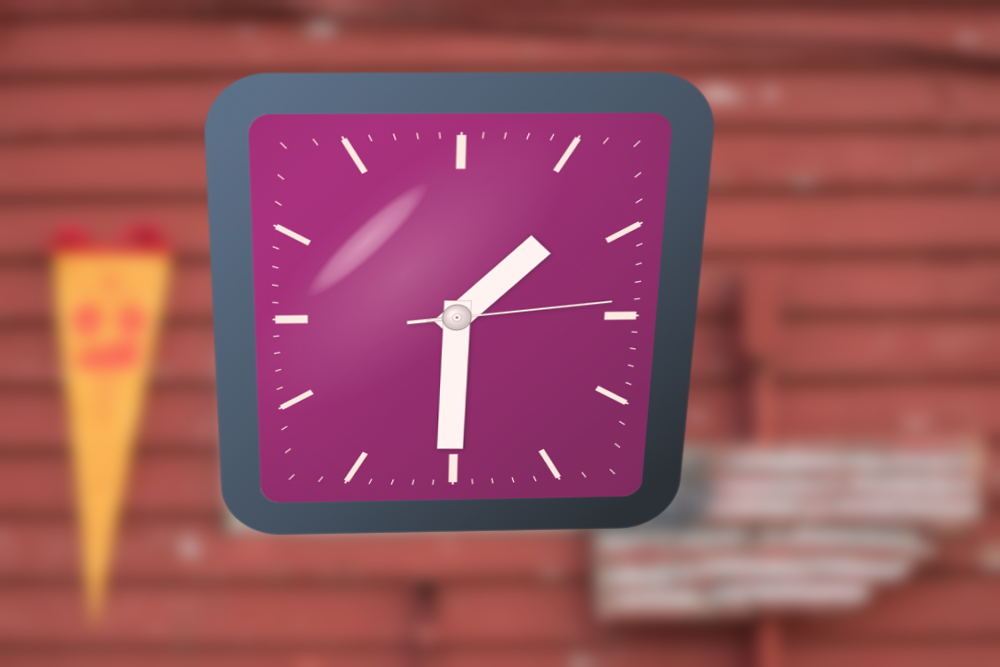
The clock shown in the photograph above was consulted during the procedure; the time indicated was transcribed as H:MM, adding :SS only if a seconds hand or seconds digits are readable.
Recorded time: 1:30:14
